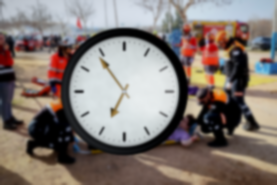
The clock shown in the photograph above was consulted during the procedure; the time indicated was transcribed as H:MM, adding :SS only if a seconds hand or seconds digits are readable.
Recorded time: 6:54
